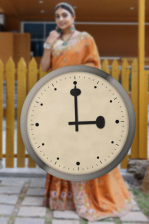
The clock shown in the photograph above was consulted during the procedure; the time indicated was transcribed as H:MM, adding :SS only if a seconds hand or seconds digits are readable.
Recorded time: 3:00
